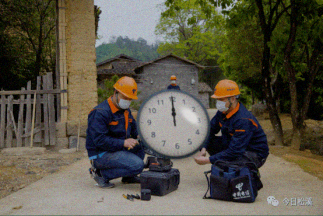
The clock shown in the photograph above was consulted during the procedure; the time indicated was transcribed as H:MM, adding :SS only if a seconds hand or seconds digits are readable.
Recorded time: 12:00
